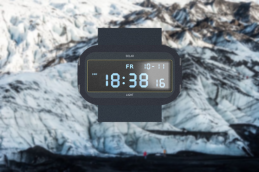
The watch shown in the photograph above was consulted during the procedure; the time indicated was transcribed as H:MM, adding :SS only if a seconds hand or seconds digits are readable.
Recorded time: 18:38:16
